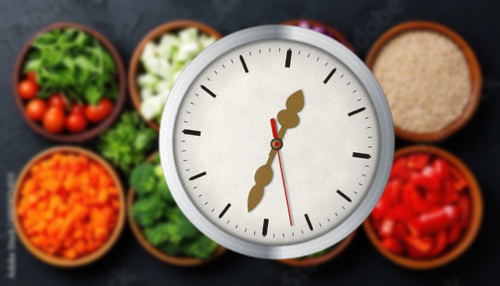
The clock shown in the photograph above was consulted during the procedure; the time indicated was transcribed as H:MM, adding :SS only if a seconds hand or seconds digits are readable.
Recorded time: 12:32:27
